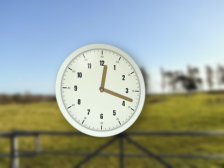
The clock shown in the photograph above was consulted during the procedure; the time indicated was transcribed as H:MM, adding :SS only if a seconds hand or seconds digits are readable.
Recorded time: 12:18
